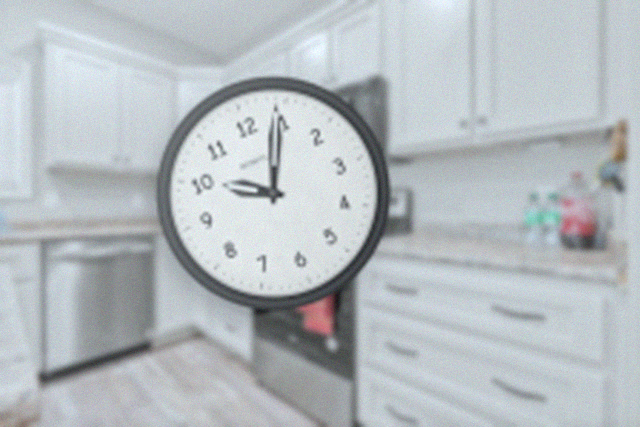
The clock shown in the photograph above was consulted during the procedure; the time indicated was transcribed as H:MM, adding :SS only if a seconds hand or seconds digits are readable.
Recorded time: 10:04
